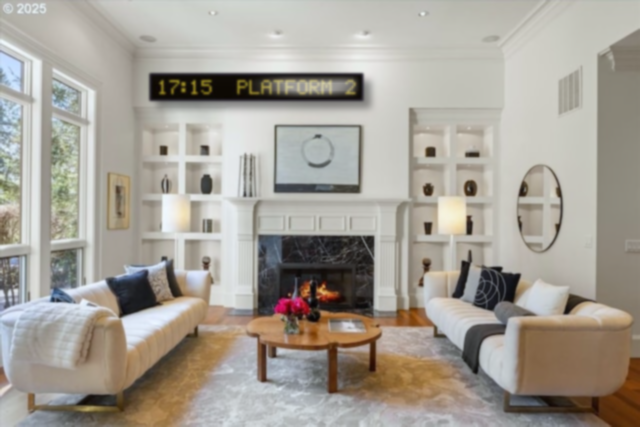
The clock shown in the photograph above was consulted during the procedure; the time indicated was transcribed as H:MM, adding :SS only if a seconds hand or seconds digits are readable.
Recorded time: 17:15
